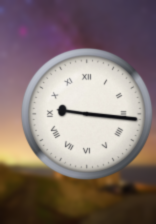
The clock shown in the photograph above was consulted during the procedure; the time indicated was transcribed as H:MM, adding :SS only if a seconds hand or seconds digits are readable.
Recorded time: 9:16
